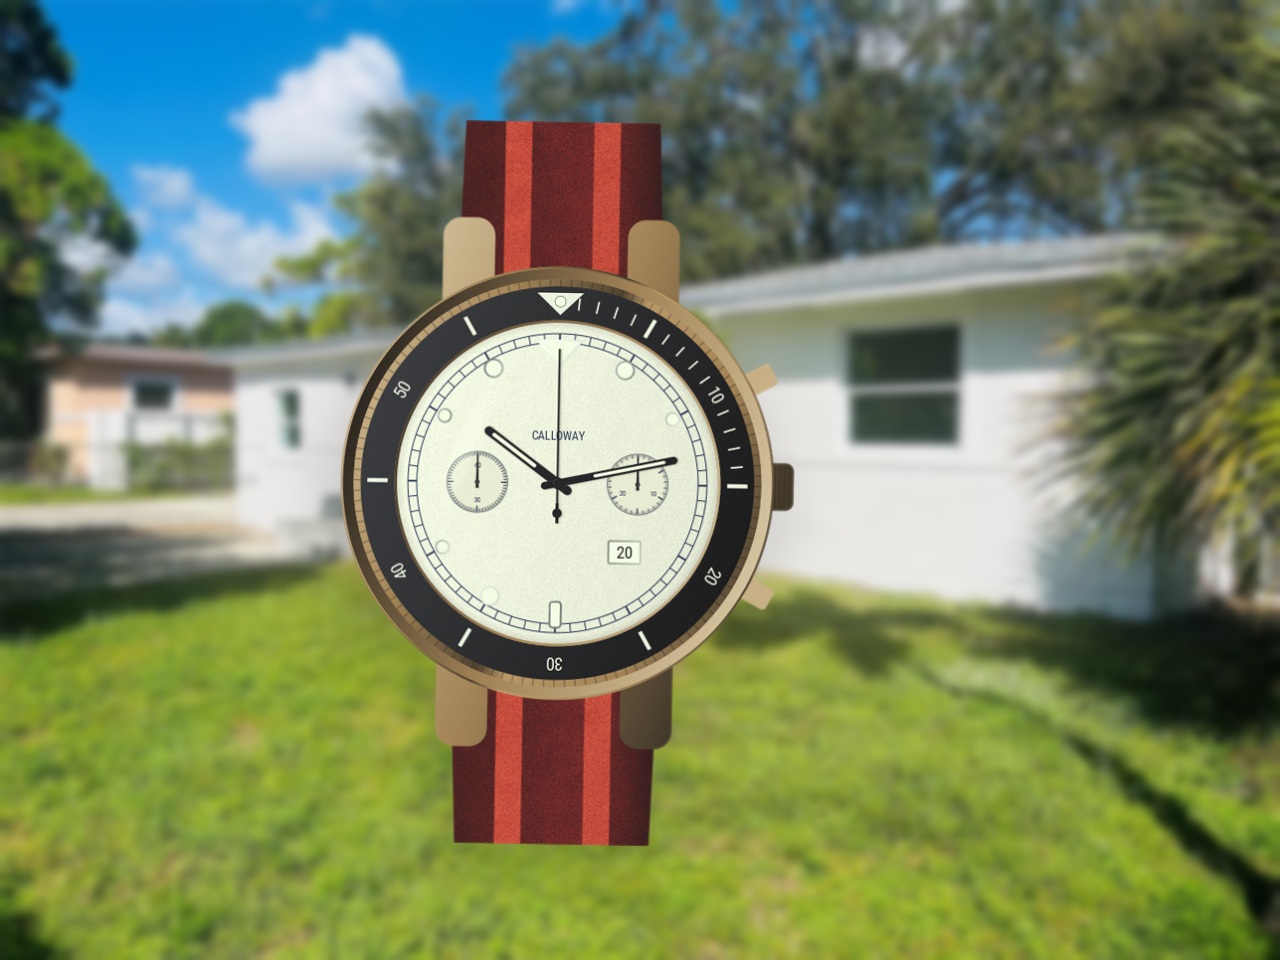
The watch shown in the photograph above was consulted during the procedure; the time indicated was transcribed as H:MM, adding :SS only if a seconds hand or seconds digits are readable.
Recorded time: 10:13
